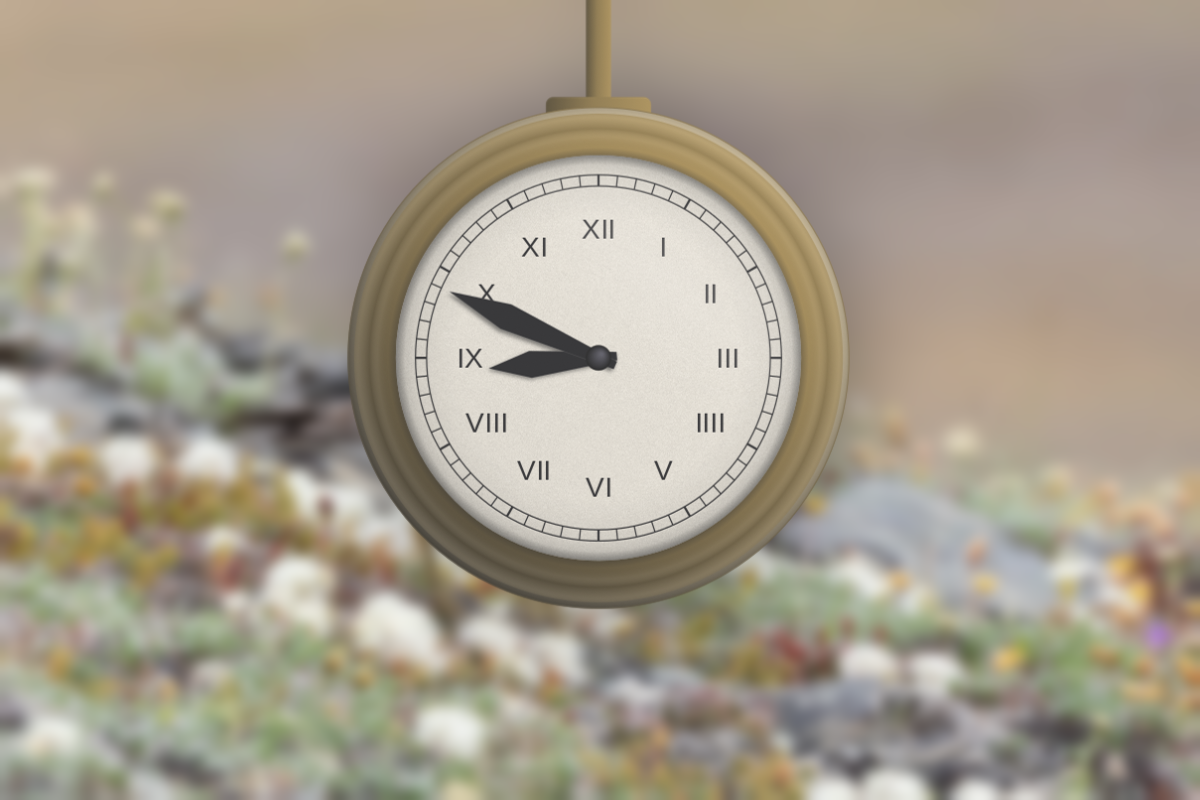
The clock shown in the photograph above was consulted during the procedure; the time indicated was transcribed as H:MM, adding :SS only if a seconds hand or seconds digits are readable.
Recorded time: 8:49
